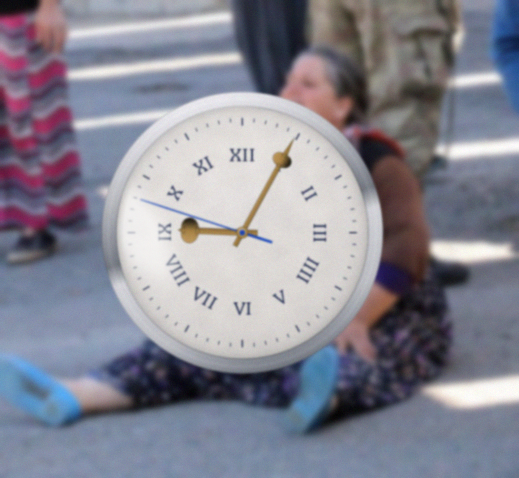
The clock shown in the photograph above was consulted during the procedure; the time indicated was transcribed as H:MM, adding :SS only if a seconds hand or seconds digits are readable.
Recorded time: 9:04:48
